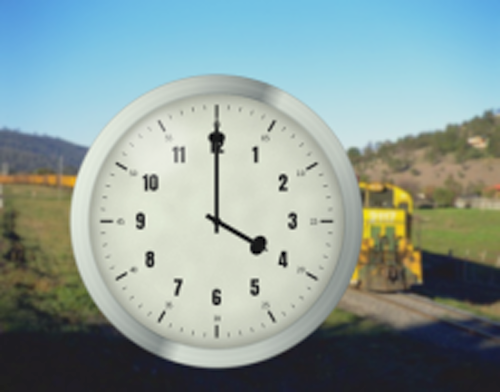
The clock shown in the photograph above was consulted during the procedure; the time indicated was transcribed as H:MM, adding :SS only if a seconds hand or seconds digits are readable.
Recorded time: 4:00
